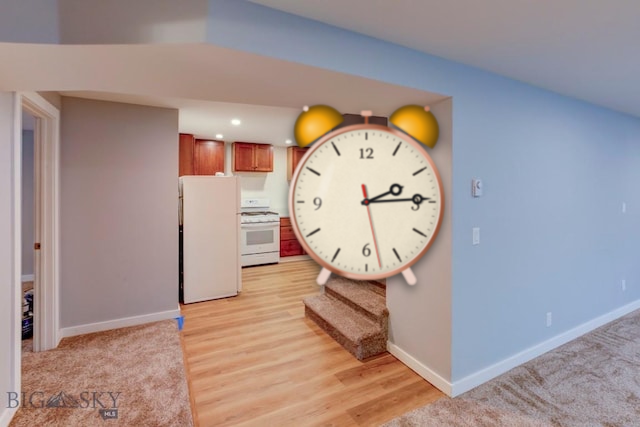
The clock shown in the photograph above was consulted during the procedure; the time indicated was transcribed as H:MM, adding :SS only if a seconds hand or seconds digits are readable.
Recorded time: 2:14:28
